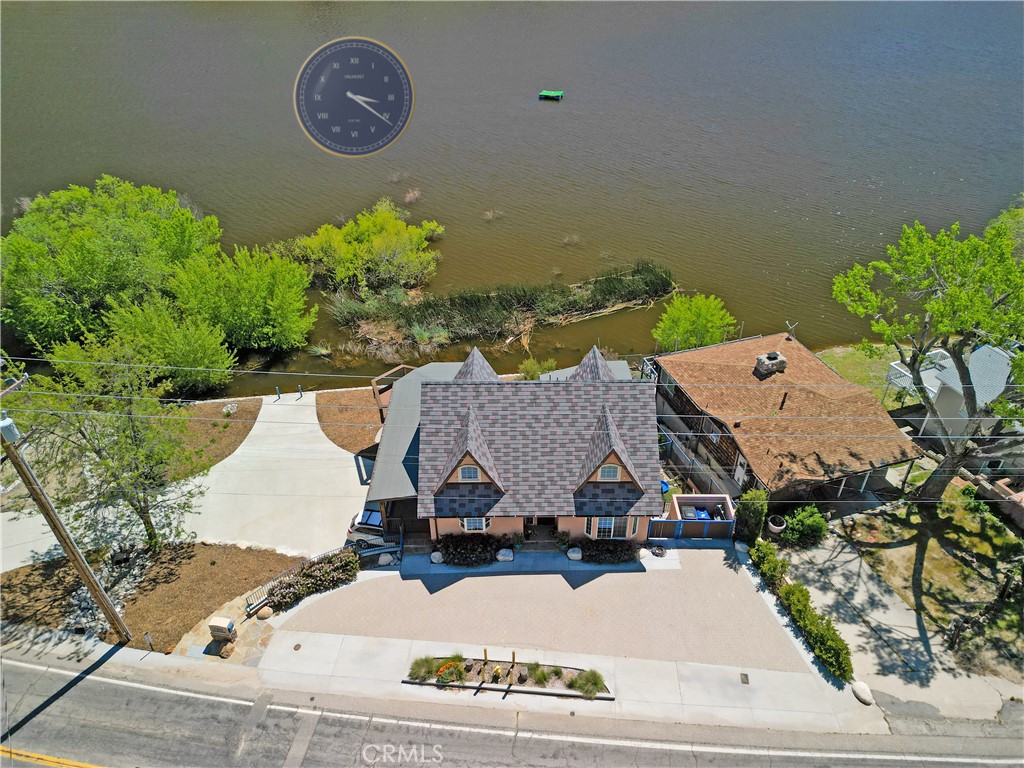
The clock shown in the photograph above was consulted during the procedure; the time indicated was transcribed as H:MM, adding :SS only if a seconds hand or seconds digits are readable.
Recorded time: 3:21
